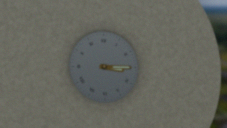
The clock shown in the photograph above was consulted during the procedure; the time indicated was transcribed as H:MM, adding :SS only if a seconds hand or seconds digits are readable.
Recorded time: 3:15
